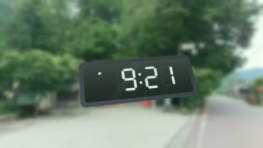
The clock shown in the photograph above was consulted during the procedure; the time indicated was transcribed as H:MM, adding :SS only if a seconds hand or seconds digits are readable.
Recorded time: 9:21
